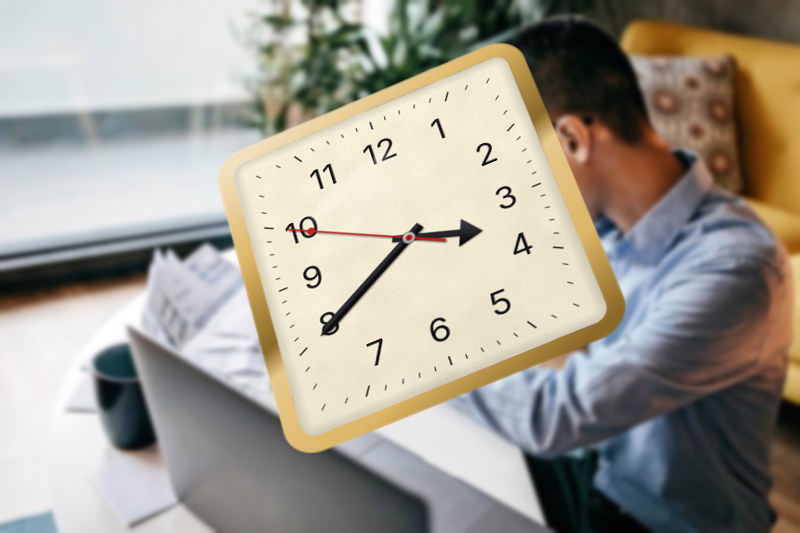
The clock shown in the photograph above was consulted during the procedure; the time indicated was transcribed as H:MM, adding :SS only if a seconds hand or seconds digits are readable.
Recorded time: 3:39:50
